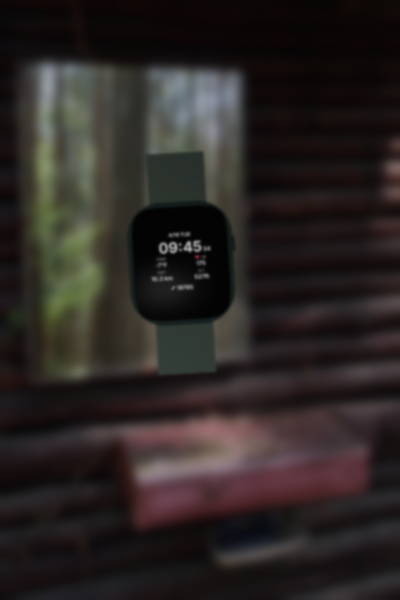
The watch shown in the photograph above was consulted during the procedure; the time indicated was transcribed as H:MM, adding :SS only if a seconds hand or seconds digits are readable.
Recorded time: 9:45
